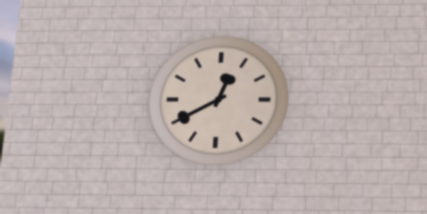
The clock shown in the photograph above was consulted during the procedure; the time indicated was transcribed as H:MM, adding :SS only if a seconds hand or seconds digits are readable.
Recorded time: 12:40
